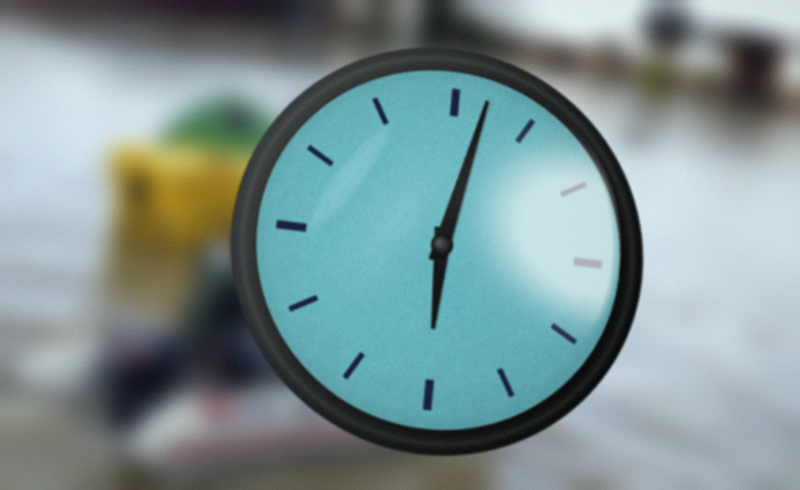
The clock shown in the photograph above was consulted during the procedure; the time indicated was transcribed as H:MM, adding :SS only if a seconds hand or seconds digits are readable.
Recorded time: 6:02
